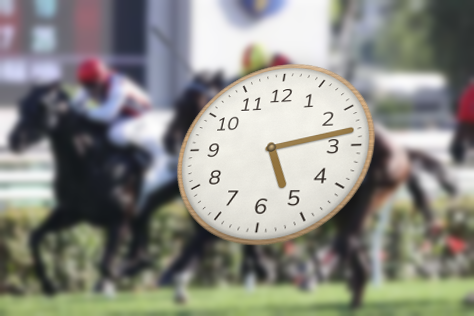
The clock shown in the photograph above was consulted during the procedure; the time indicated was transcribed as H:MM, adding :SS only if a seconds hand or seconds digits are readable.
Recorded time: 5:13
